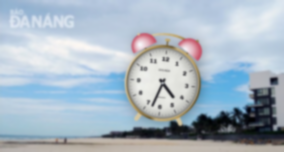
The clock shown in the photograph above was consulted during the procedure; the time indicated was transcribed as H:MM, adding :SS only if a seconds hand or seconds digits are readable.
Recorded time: 4:33
